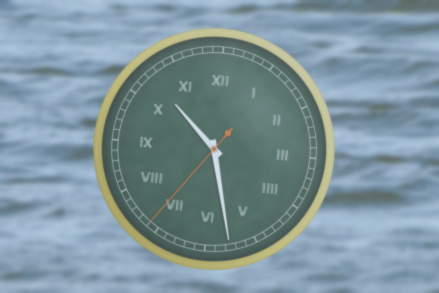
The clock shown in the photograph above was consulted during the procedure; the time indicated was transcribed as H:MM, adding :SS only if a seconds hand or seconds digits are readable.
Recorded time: 10:27:36
